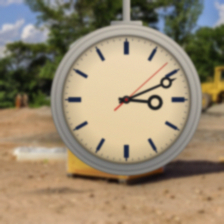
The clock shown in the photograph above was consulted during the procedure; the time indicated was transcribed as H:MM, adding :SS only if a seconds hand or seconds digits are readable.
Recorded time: 3:11:08
